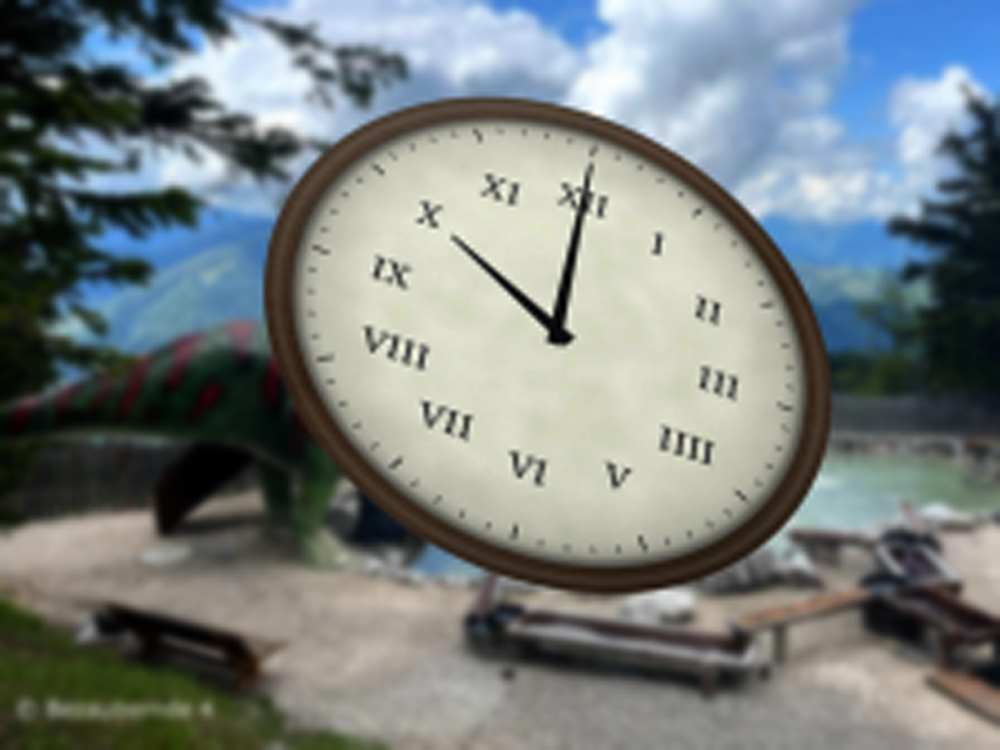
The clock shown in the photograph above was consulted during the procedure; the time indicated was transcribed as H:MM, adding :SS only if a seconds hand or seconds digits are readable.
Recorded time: 10:00
